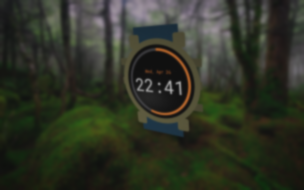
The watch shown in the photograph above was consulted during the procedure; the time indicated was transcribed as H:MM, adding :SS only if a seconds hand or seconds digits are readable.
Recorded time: 22:41
